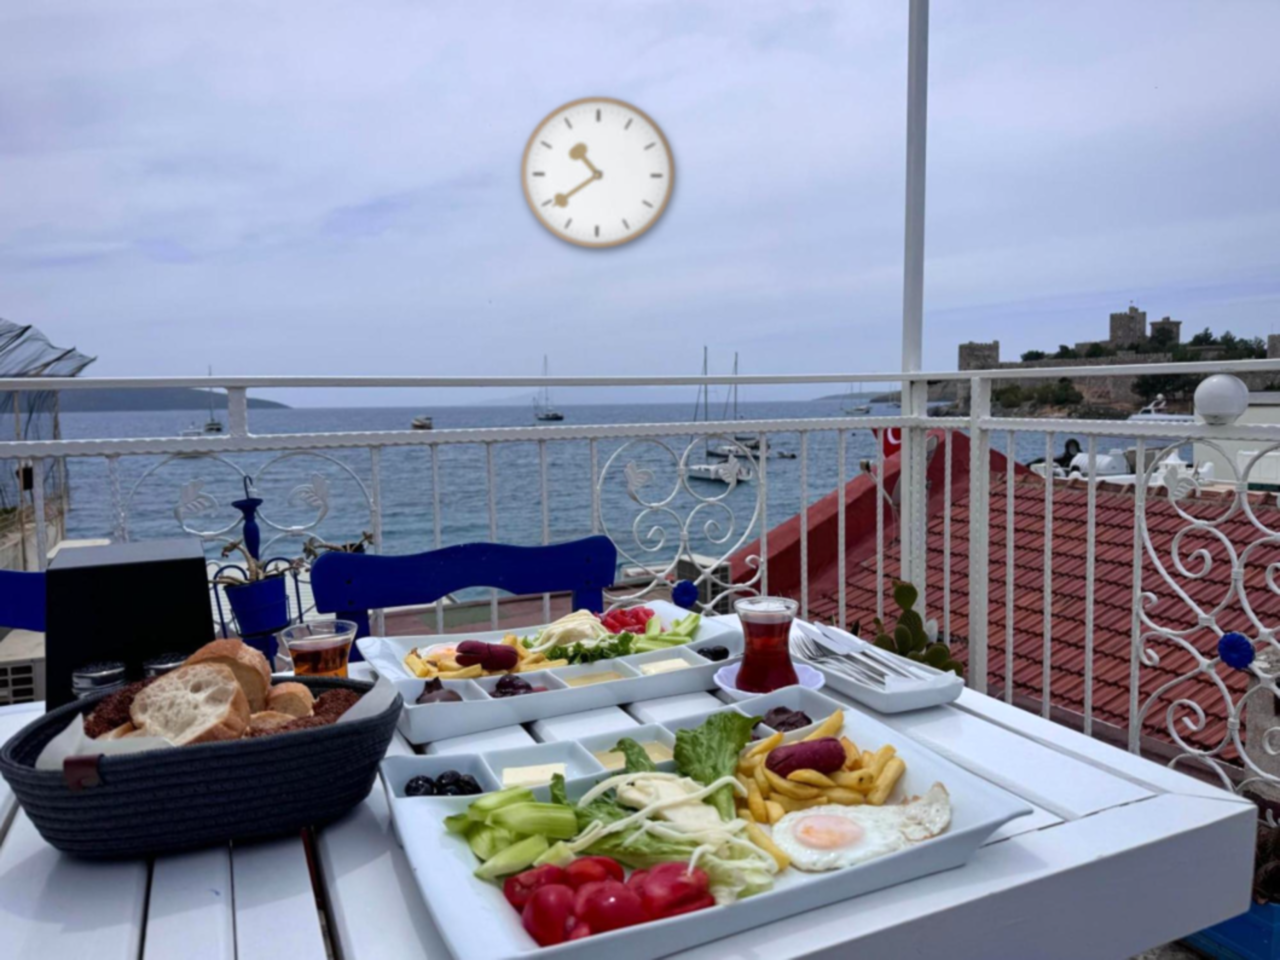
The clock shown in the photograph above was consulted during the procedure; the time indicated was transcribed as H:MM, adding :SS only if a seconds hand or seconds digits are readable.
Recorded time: 10:39
